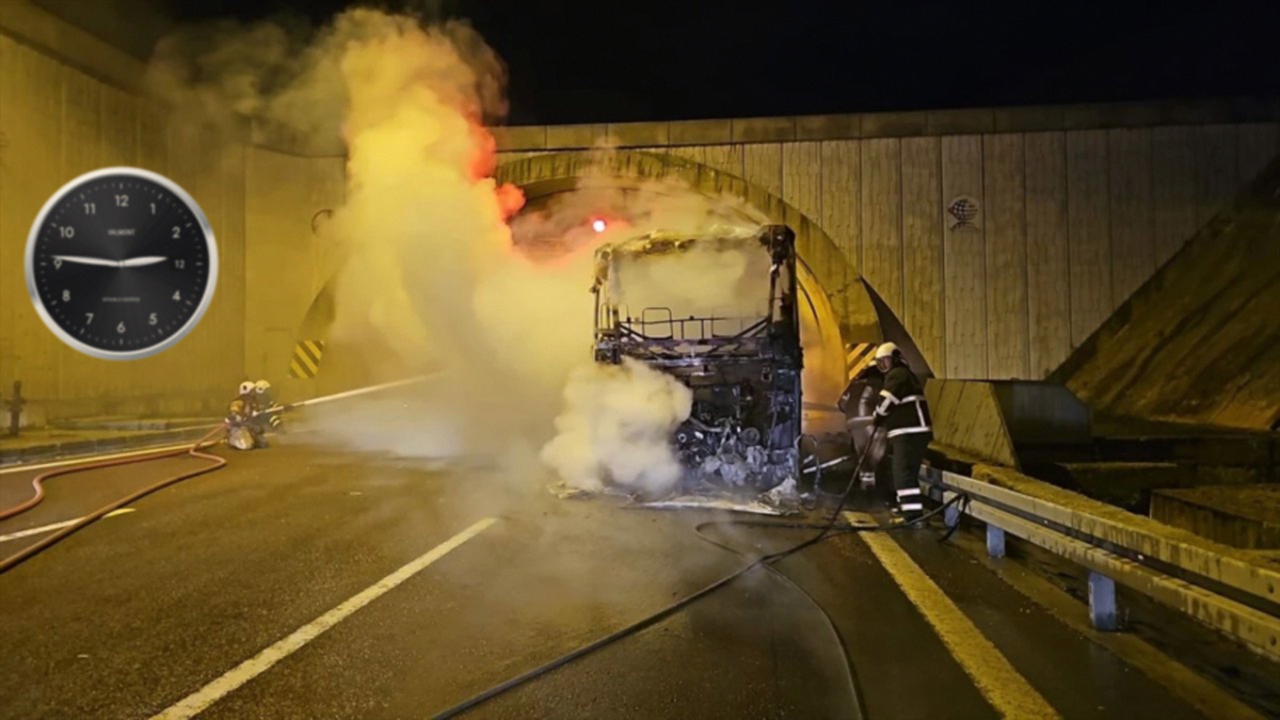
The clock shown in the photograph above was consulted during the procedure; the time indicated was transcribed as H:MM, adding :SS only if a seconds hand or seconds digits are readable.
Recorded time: 2:46
